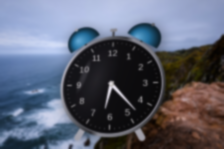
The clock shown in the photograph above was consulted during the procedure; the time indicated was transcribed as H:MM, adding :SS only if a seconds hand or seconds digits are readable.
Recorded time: 6:23
